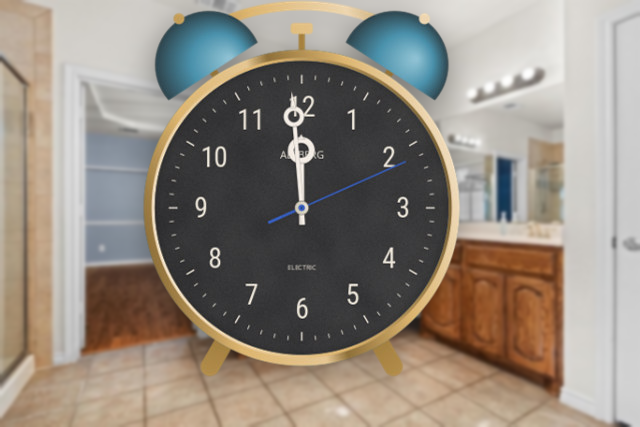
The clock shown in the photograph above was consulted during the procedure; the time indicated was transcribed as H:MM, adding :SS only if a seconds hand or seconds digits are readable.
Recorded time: 11:59:11
